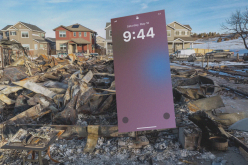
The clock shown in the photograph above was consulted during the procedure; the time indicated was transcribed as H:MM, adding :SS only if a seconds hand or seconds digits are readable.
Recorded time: 9:44
